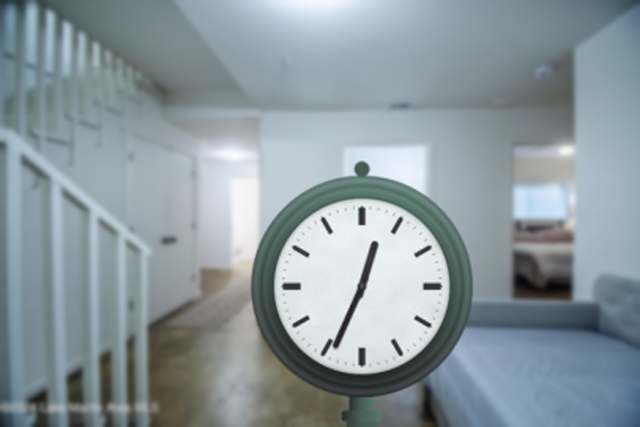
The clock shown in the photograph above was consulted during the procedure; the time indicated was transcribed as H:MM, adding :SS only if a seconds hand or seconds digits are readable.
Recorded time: 12:34
